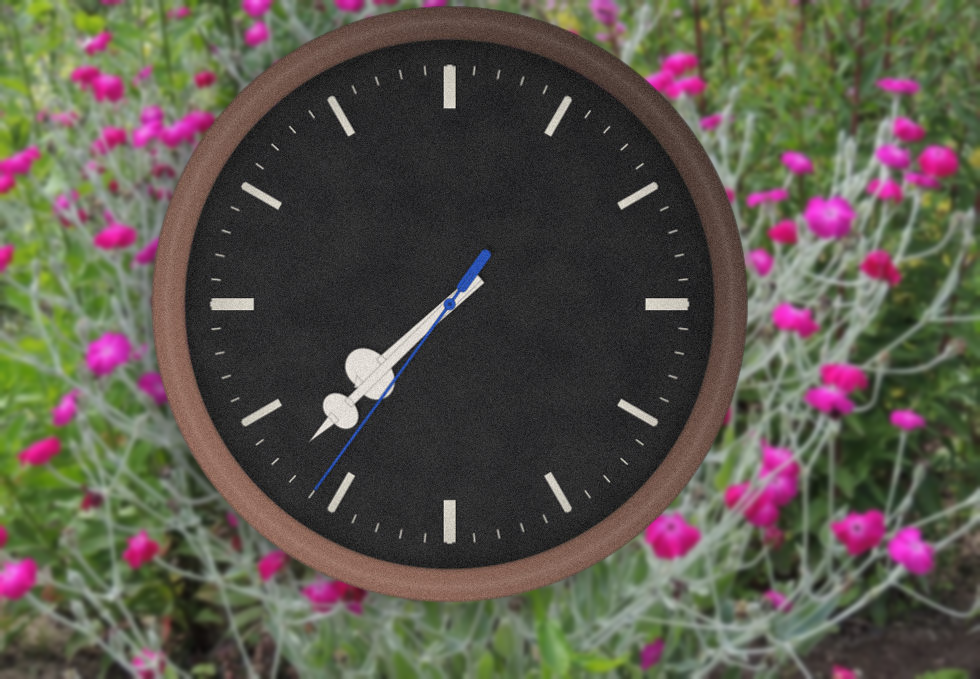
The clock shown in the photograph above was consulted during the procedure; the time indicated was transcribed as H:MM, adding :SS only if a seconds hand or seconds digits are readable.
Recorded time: 7:37:36
